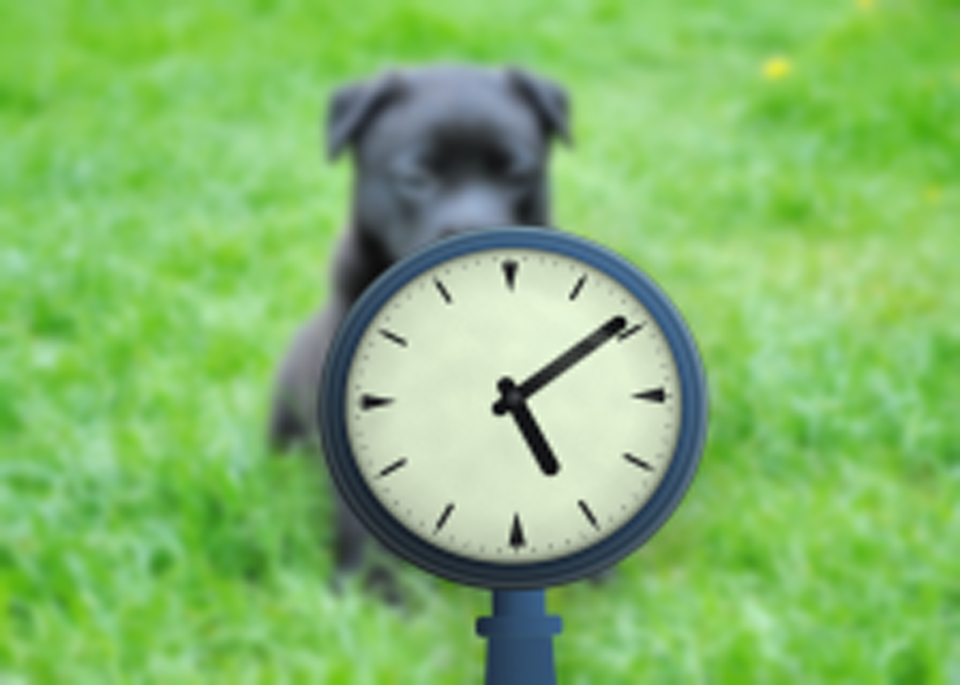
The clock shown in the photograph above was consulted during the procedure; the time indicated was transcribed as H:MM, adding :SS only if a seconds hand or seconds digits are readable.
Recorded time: 5:09
